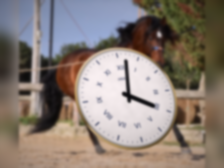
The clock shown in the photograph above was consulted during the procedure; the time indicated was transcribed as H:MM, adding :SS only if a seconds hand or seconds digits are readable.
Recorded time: 4:02
